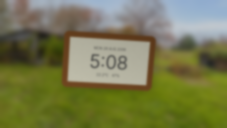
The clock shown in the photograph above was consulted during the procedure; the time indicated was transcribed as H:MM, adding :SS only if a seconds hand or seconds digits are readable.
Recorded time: 5:08
